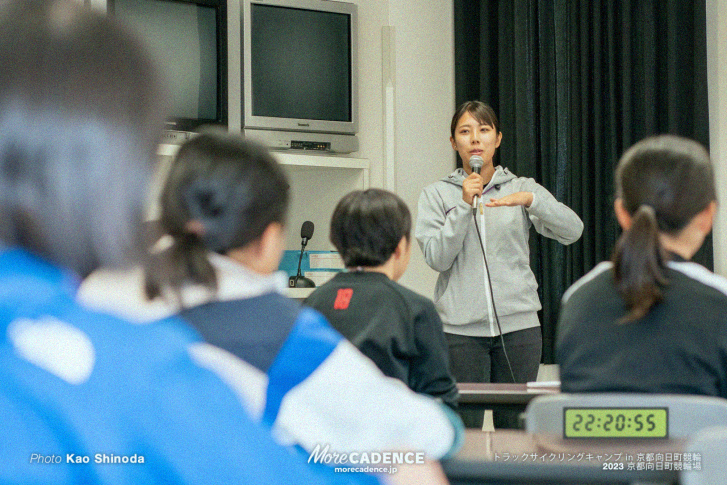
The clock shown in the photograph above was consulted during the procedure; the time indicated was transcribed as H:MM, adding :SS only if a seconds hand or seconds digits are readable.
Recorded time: 22:20:55
